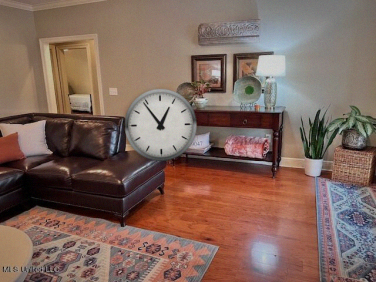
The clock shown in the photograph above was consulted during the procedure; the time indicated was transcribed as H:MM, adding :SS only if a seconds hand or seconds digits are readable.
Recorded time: 12:54
